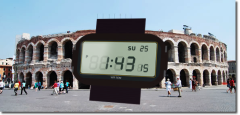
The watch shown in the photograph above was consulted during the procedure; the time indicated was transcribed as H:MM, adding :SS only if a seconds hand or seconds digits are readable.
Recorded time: 1:43:15
